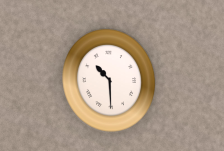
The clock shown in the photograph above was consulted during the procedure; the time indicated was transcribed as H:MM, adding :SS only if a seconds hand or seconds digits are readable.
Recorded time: 10:30
